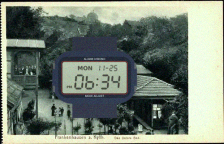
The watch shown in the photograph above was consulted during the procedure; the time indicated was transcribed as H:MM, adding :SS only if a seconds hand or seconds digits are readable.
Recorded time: 6:34
